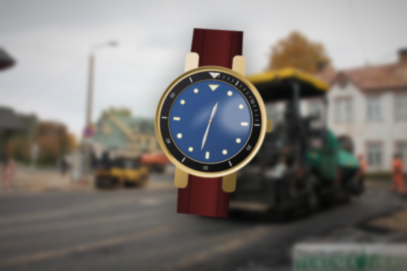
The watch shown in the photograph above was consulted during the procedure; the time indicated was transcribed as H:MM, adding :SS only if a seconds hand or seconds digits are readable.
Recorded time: 12:32
